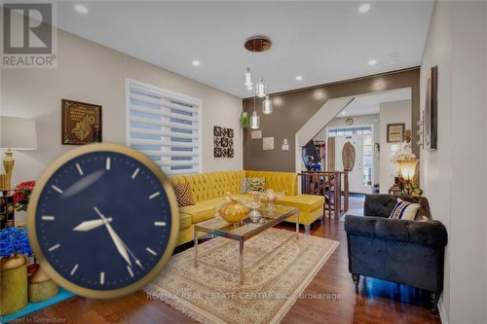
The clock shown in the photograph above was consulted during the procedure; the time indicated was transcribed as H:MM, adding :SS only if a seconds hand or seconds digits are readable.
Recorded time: 8:24:23
